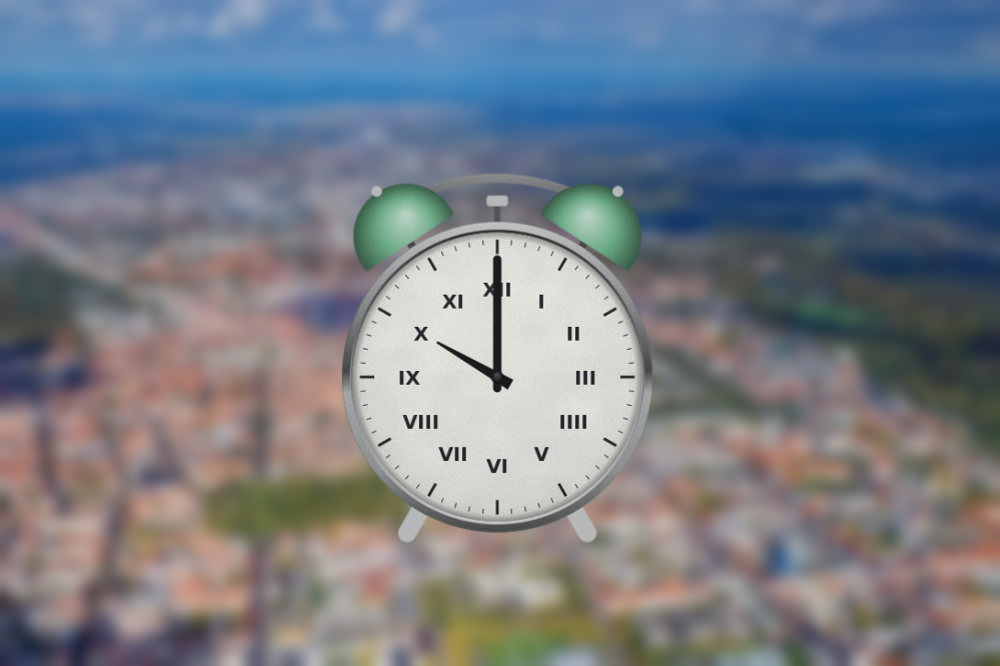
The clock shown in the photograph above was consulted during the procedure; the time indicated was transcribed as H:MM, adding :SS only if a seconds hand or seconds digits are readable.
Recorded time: 10:00
